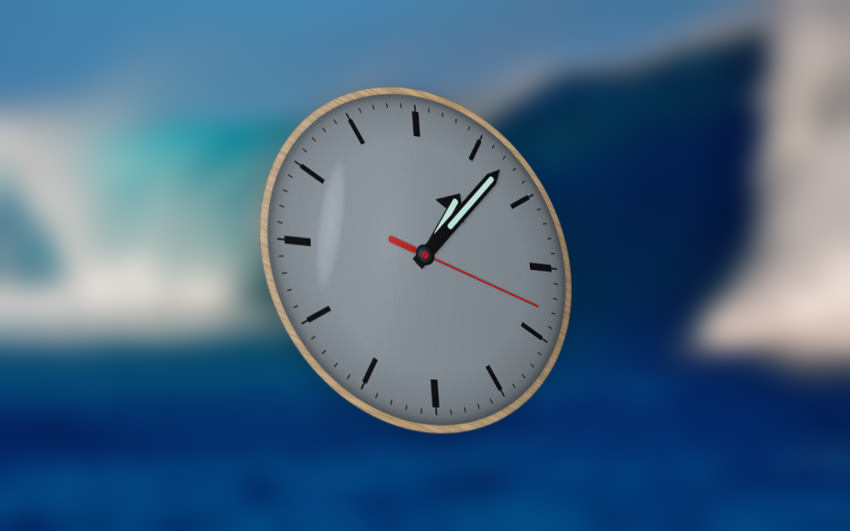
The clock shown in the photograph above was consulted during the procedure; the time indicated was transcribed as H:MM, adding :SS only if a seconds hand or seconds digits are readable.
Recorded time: 1:07:18
